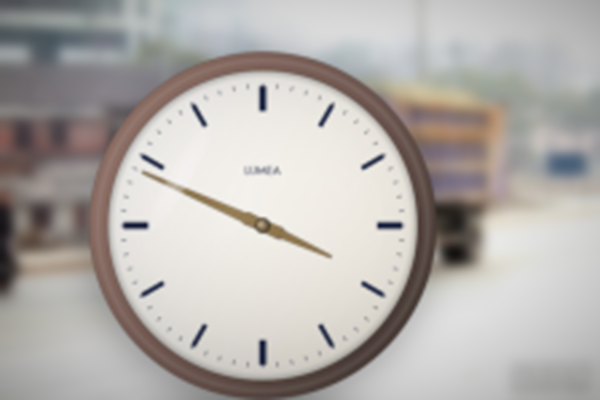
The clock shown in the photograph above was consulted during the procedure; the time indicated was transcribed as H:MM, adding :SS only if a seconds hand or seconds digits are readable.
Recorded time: 3:49
